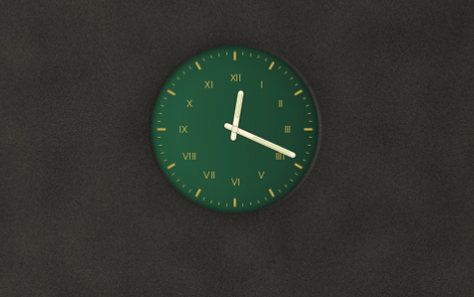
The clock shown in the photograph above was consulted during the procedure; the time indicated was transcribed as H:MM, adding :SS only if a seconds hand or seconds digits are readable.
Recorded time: 12:19
